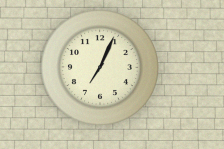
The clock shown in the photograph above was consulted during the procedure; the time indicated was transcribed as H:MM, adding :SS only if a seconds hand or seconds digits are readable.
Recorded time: 7:04
